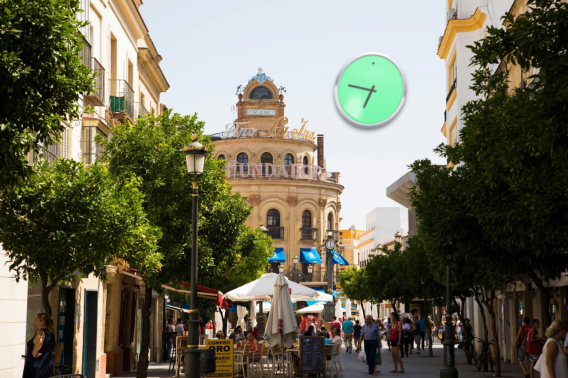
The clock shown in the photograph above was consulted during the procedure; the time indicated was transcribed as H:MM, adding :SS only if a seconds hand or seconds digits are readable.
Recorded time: 6:47
